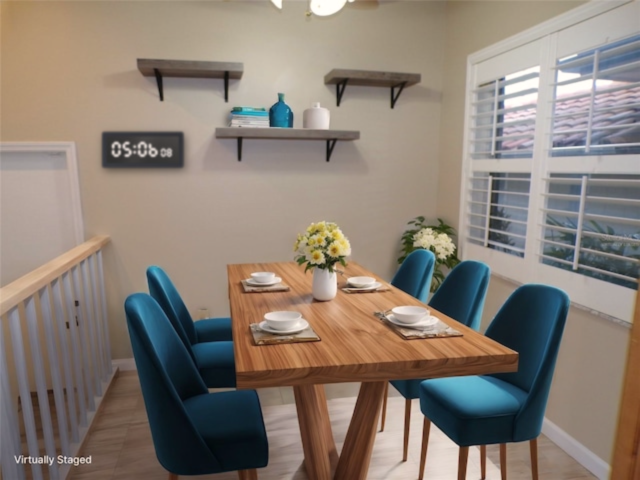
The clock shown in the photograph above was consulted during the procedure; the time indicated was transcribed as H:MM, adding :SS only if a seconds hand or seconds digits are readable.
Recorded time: 5:06
